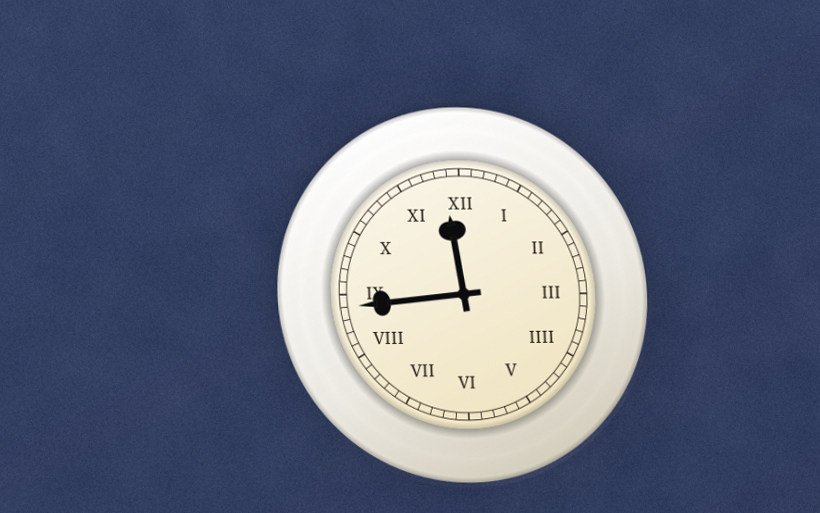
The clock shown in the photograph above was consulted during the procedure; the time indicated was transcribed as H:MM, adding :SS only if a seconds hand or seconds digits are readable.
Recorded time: 11:44
